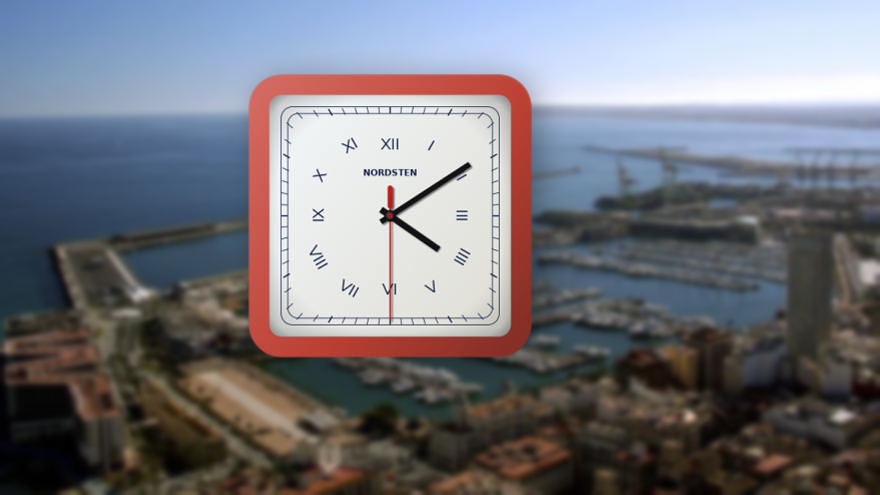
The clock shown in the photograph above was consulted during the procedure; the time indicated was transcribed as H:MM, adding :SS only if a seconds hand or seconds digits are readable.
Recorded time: 4:09:30
